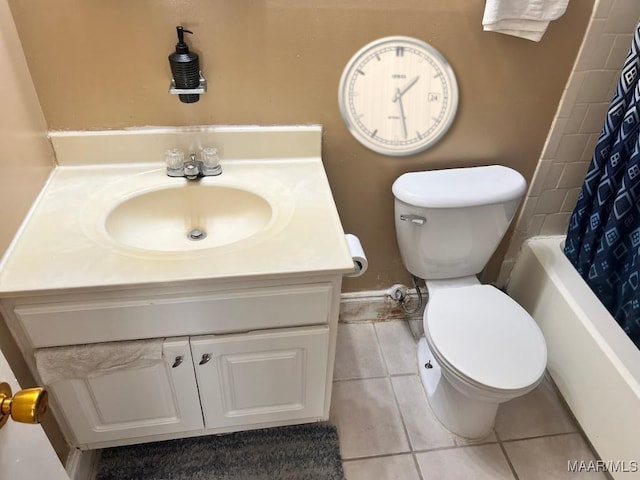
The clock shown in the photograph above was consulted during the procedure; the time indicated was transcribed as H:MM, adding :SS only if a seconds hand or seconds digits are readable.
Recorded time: 1:28
